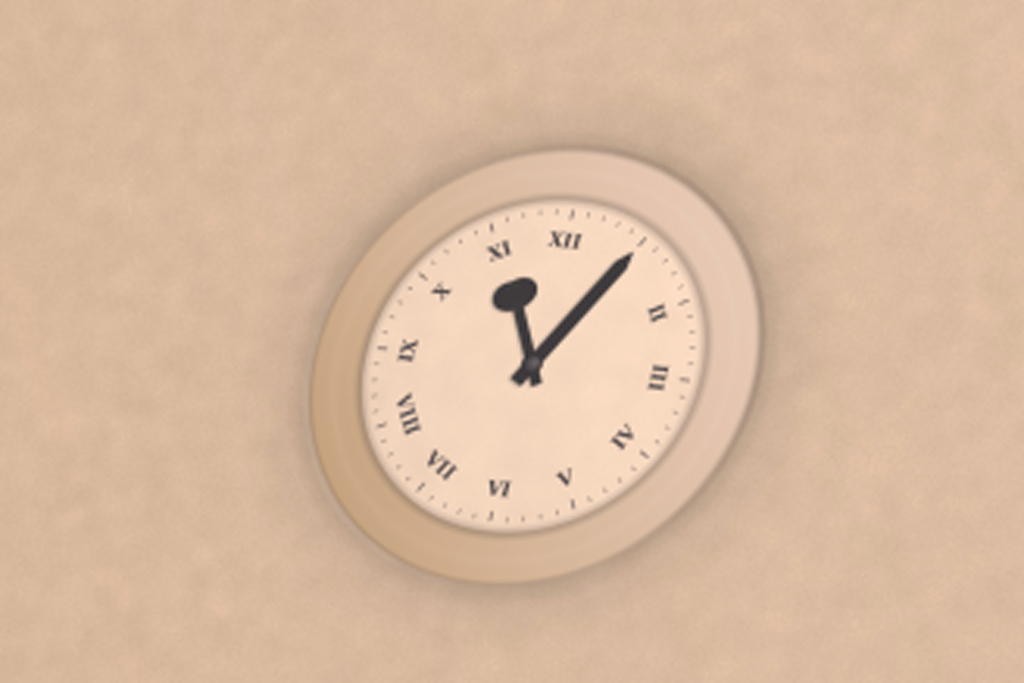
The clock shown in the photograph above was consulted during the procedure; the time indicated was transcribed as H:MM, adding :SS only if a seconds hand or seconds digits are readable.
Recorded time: 11:05
